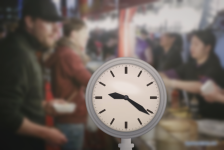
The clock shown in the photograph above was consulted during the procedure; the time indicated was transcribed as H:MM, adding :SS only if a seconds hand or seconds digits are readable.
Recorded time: 9:21
